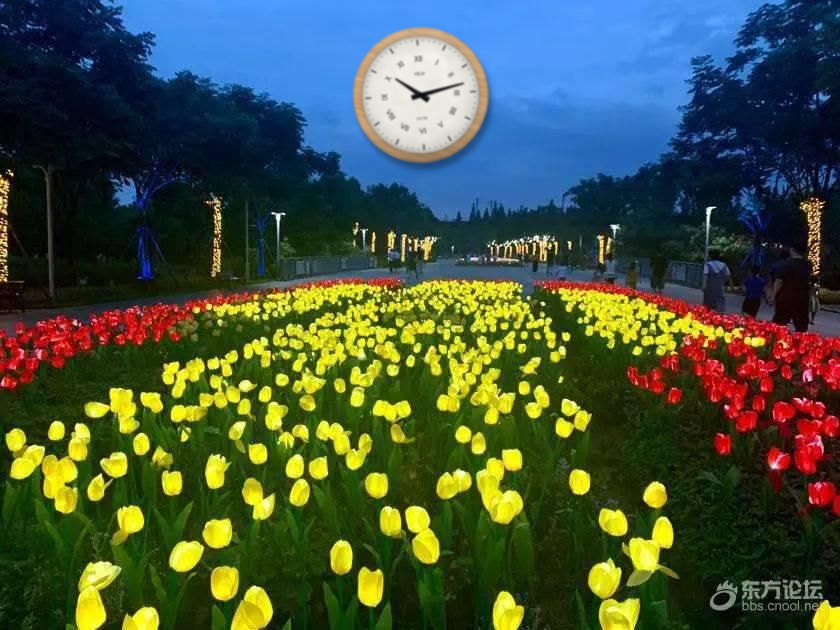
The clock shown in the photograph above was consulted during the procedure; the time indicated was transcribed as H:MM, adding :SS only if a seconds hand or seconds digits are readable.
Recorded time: 10:13
